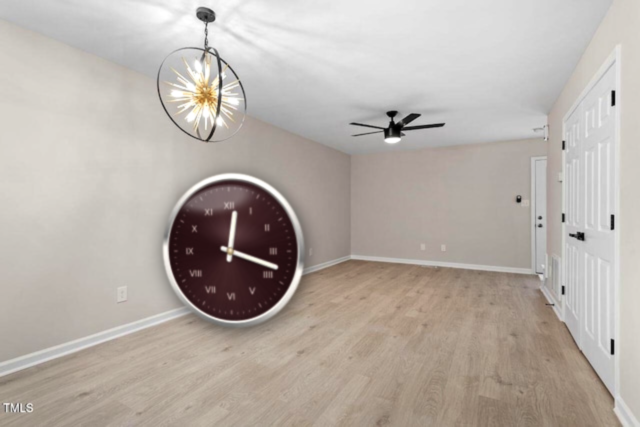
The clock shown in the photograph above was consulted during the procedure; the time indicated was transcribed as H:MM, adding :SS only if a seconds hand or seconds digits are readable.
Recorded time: 12:18
